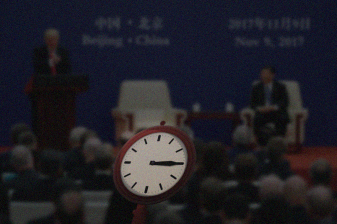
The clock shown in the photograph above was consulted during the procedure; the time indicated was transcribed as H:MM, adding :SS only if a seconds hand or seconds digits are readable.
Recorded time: 3:15
